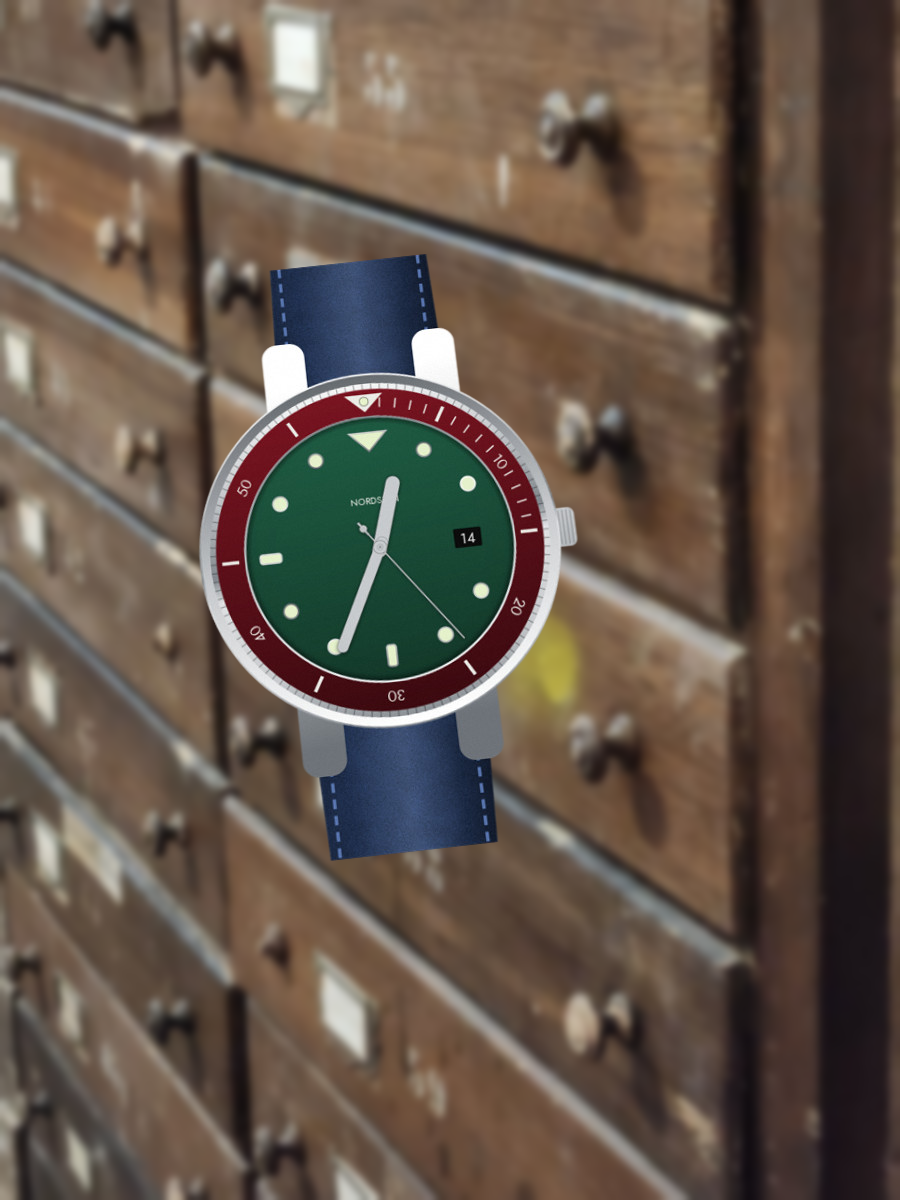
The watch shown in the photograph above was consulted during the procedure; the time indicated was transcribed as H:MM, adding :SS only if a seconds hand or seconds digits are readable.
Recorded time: 12:34:24
